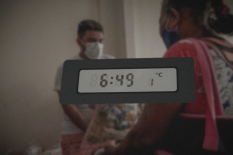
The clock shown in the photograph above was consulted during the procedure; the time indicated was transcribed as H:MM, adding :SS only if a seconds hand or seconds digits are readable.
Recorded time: 6:49
